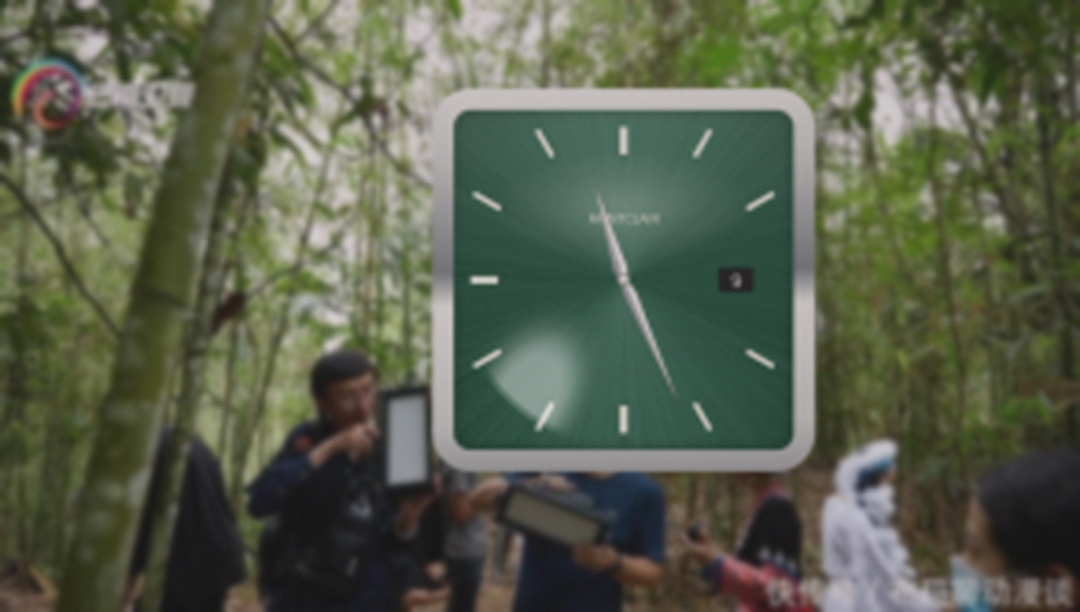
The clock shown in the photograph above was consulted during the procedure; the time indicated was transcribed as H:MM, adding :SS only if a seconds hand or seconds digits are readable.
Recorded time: 11:26
